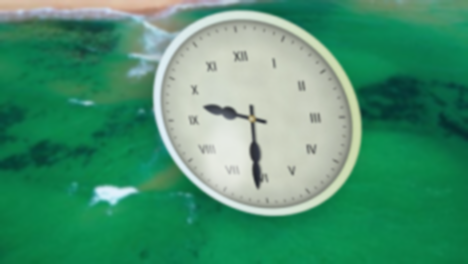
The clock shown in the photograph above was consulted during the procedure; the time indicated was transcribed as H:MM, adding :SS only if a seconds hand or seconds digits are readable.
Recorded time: 9:31
